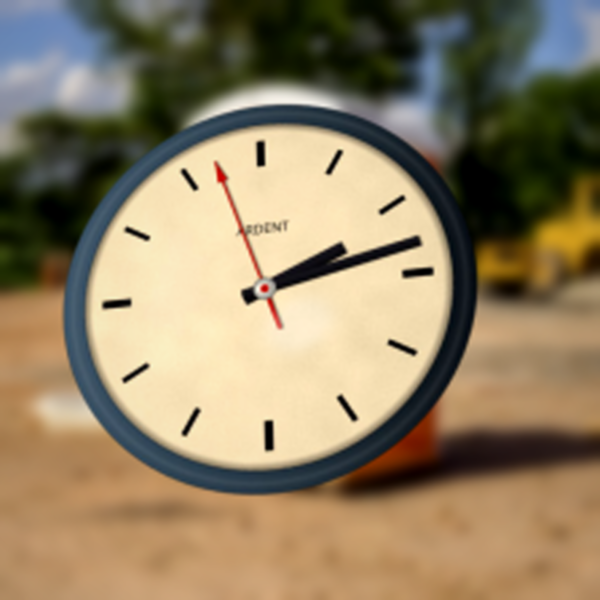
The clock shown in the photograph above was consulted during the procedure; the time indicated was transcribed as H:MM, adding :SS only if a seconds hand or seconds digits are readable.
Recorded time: 2:12:57
